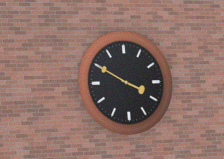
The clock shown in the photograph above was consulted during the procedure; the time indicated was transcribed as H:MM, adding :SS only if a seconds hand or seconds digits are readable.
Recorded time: 3:50
